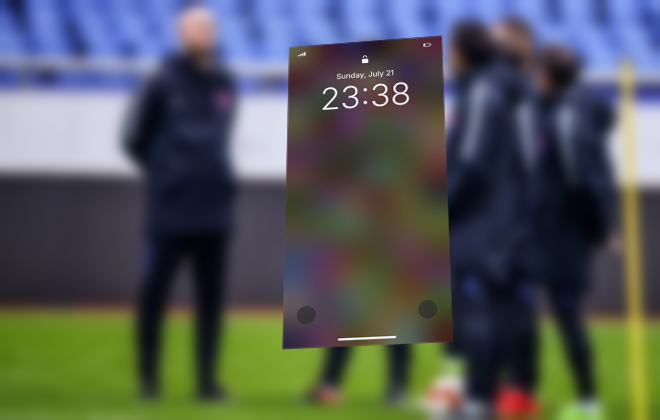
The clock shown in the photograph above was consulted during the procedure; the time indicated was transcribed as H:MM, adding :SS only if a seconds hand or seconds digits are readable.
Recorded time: 23:38
